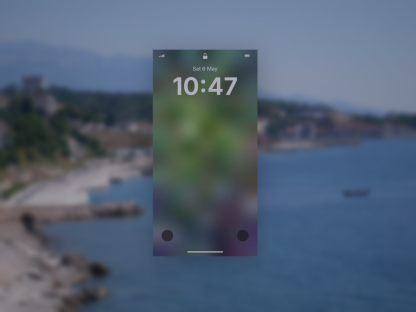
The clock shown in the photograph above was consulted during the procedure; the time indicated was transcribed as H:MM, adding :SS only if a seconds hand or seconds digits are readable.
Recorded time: 10:47
